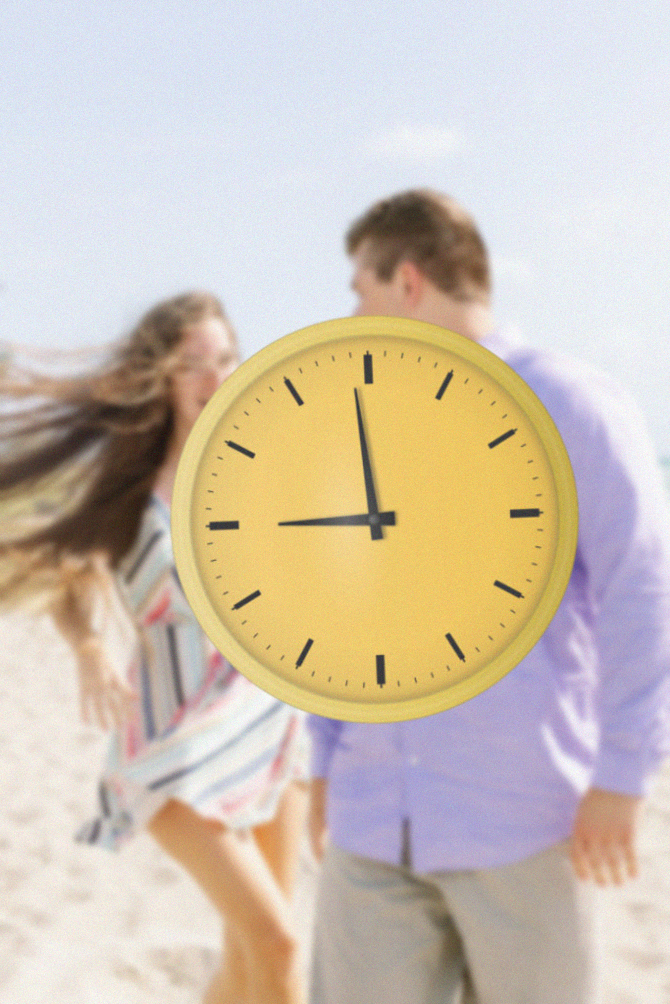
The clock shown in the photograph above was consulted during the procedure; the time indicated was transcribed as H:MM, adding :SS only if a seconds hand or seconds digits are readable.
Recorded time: 8:59
